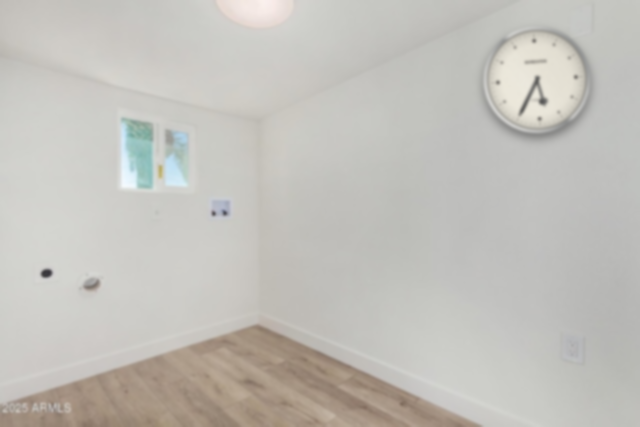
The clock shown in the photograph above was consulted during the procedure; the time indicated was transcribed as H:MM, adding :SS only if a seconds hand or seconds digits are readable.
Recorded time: 5:35
